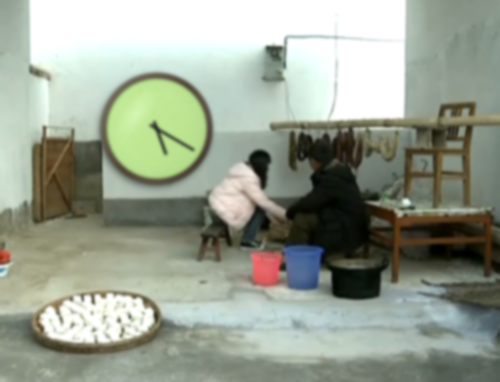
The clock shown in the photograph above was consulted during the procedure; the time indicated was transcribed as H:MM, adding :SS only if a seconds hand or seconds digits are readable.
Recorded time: 5:20
